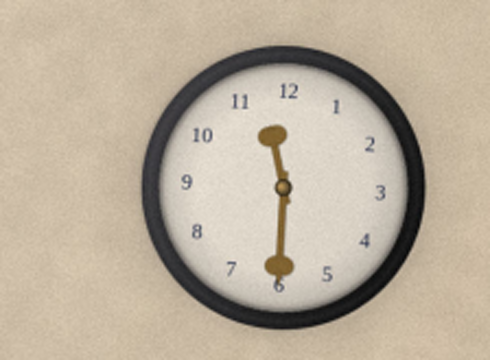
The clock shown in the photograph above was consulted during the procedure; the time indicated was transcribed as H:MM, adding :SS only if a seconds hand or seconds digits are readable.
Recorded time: 11:30
